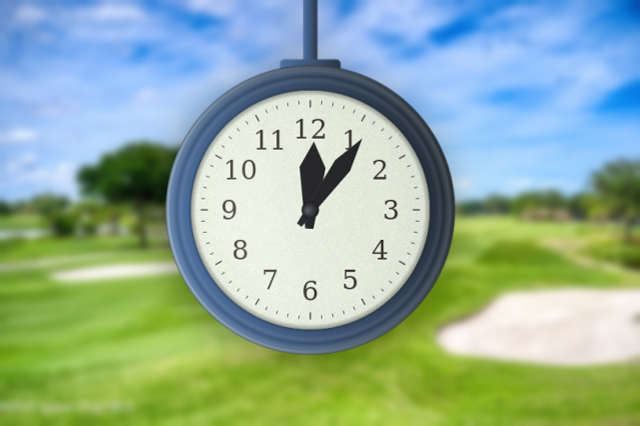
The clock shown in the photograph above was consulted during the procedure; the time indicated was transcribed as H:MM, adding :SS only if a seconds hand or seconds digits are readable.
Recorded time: 12:06
